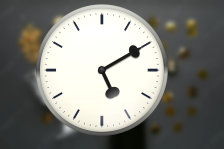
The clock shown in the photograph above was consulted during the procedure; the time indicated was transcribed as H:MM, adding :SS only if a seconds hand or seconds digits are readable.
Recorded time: 5:10
